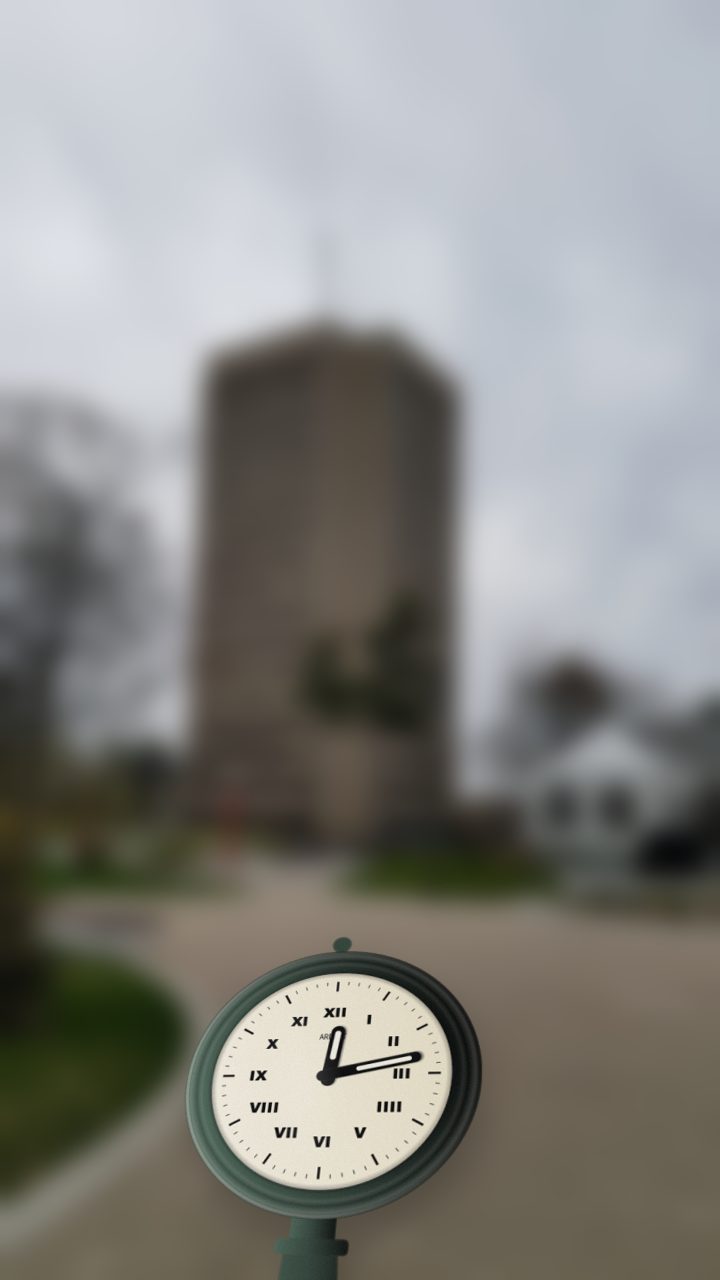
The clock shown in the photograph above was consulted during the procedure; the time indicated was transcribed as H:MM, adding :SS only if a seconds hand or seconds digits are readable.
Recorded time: 12:13
